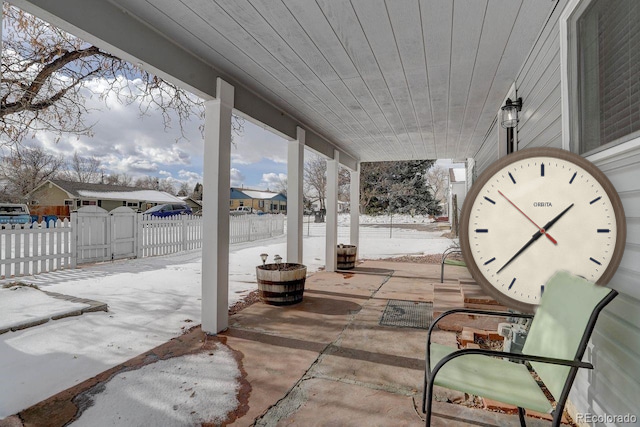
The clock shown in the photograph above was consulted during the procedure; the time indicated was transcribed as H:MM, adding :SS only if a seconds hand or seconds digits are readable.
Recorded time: 1:37:52
